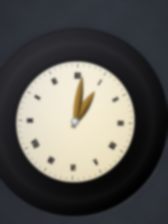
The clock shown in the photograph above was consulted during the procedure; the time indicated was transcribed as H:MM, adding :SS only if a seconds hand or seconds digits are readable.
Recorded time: 1:01
